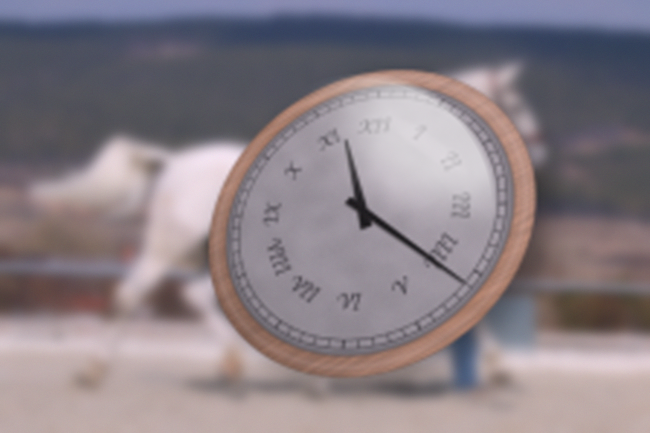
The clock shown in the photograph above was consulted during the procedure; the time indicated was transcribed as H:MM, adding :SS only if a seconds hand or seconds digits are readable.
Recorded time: 11:21
